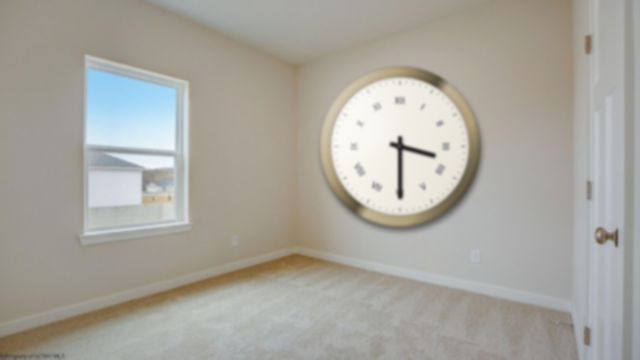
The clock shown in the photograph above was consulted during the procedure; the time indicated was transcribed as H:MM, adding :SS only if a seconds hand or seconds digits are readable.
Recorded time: 3:30
